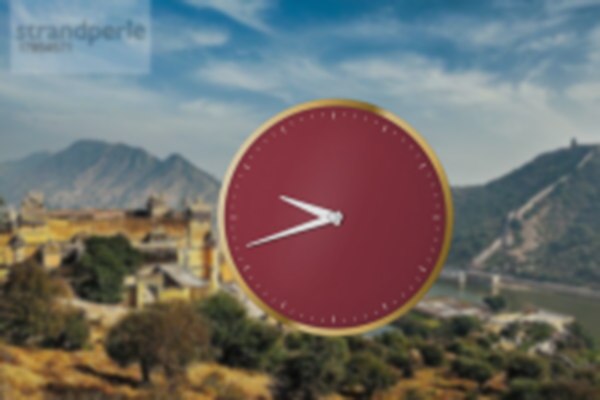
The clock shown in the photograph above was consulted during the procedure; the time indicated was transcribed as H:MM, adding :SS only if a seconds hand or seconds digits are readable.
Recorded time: 9:42
